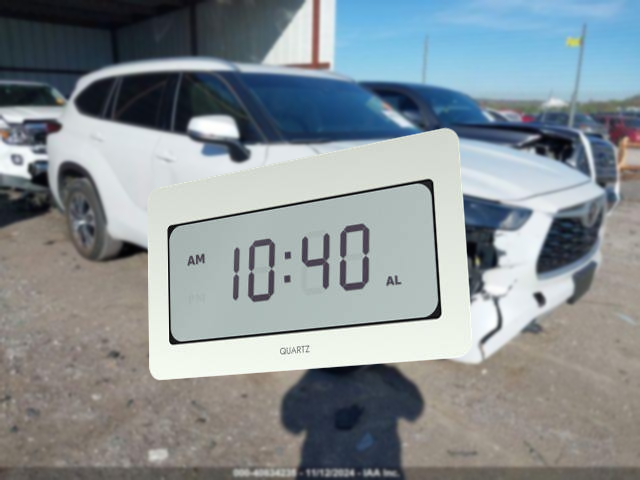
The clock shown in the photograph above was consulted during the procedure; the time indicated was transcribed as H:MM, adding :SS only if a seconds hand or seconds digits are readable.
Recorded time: 10:40
